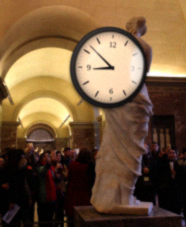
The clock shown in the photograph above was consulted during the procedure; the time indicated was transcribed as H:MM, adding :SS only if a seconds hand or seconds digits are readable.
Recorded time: 8:52
